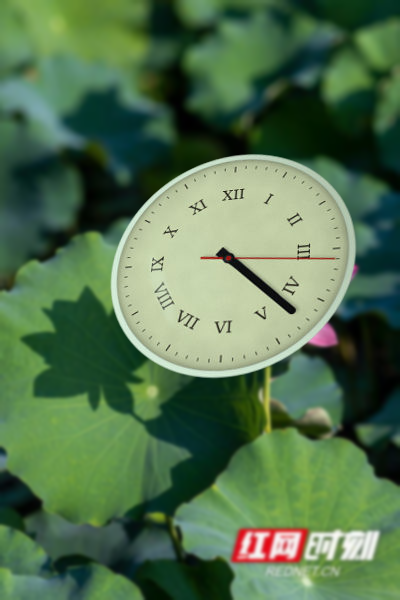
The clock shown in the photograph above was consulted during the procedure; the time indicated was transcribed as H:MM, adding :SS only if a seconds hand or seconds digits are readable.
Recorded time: 4:22:16
